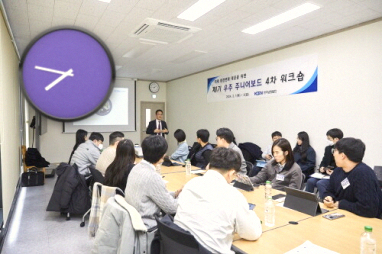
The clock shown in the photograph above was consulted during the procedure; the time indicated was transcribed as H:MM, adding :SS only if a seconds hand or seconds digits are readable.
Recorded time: 7:47
